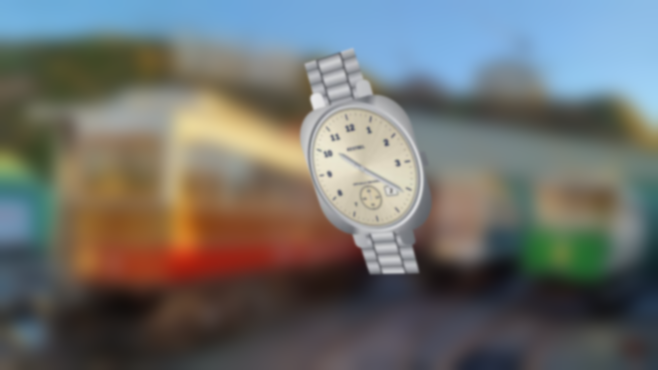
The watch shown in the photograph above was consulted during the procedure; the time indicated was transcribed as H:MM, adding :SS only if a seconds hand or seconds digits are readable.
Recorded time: 10:21
